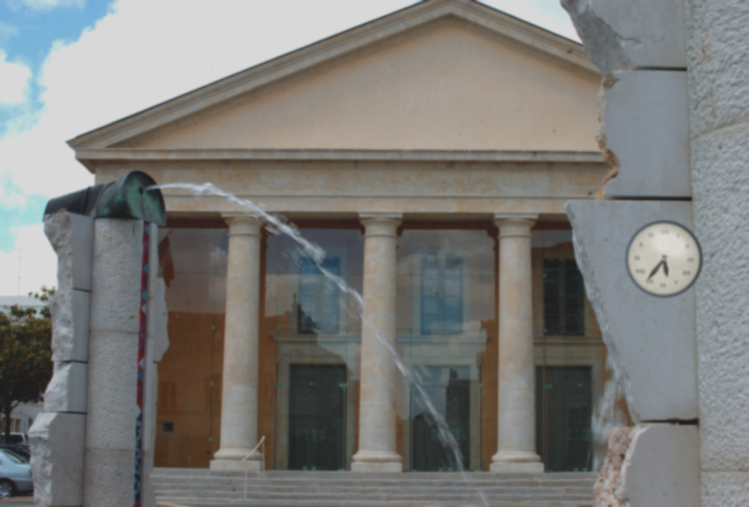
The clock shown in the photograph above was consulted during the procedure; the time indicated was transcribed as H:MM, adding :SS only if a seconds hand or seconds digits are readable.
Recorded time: 5:36
